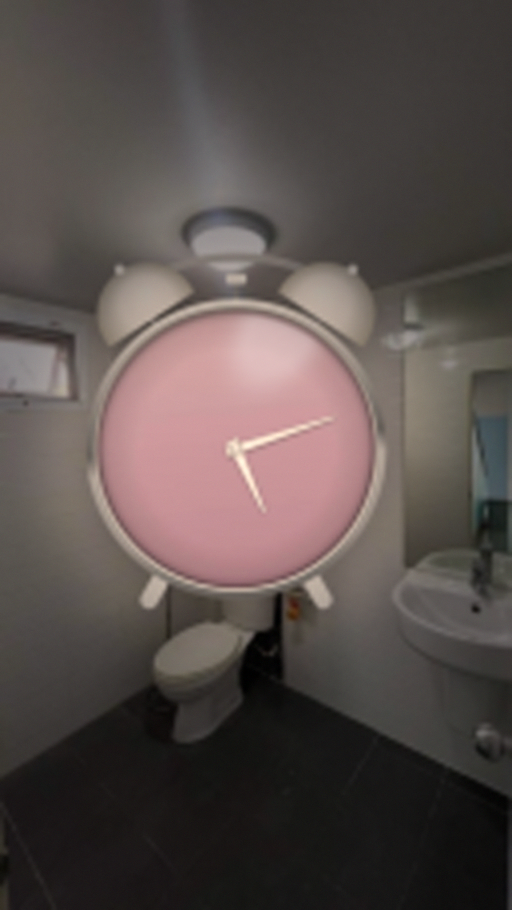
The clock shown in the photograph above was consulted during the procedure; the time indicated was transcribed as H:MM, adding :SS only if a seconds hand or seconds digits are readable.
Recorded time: 5:12
